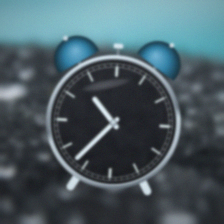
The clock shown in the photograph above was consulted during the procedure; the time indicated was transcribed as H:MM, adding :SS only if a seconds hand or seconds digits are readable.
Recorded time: 10:37
